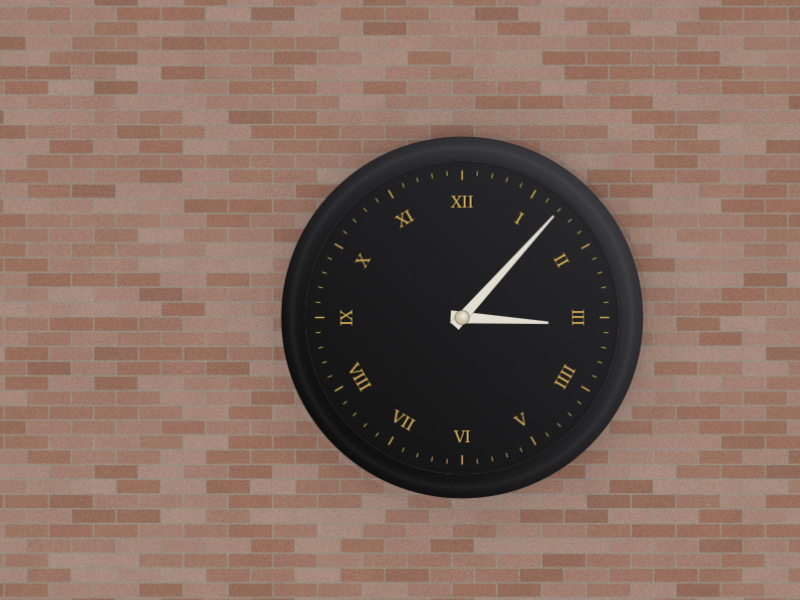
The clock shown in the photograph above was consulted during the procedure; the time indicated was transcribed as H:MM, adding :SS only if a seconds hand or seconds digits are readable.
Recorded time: 3:07
